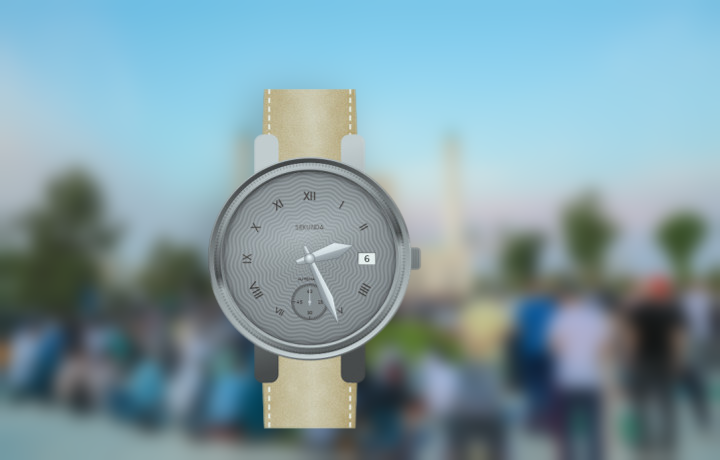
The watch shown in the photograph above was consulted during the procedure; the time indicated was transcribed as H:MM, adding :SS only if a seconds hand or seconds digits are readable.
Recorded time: 2:26
